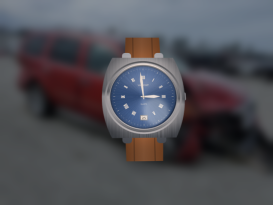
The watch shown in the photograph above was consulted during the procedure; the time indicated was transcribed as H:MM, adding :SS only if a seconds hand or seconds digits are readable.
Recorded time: 2:59
